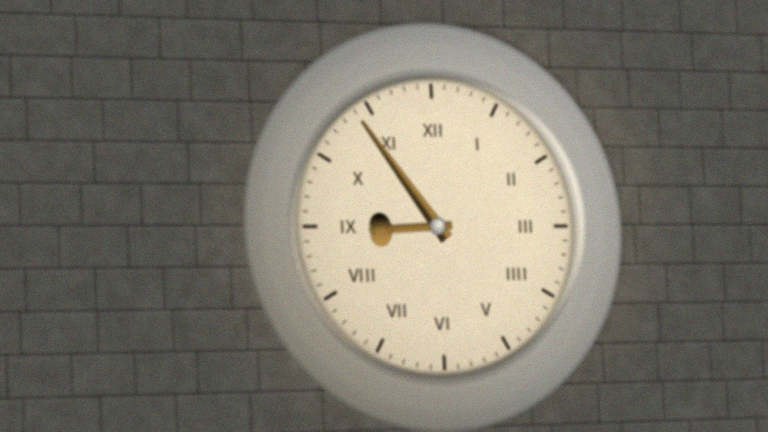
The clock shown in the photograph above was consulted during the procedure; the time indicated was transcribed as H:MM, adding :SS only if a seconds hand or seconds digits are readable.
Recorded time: 8:54
